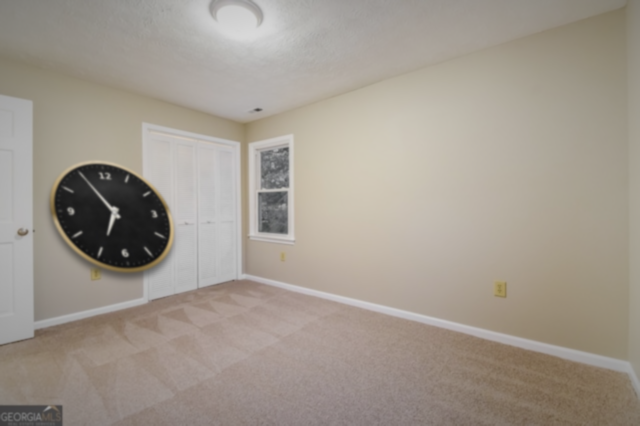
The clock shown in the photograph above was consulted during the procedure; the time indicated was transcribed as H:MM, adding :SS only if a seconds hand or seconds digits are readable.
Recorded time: 6:55
